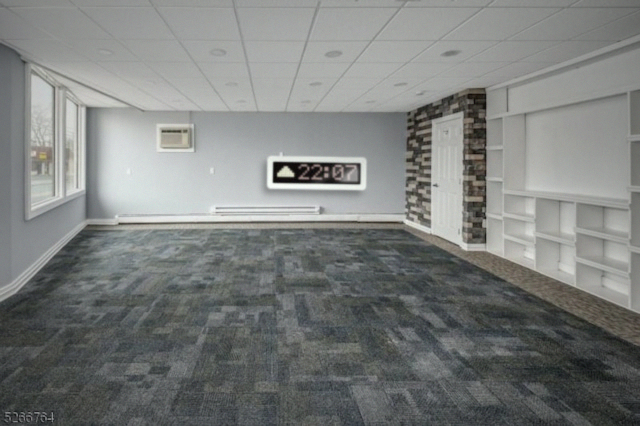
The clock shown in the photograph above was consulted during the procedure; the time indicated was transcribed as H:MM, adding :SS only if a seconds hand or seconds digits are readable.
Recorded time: 22:07
